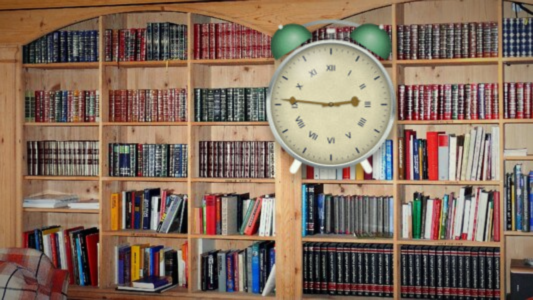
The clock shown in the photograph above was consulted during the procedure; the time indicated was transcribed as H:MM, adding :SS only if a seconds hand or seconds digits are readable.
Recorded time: 2:46
